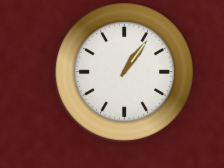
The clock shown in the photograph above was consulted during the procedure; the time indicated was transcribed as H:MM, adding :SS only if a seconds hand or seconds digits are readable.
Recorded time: 1:06
